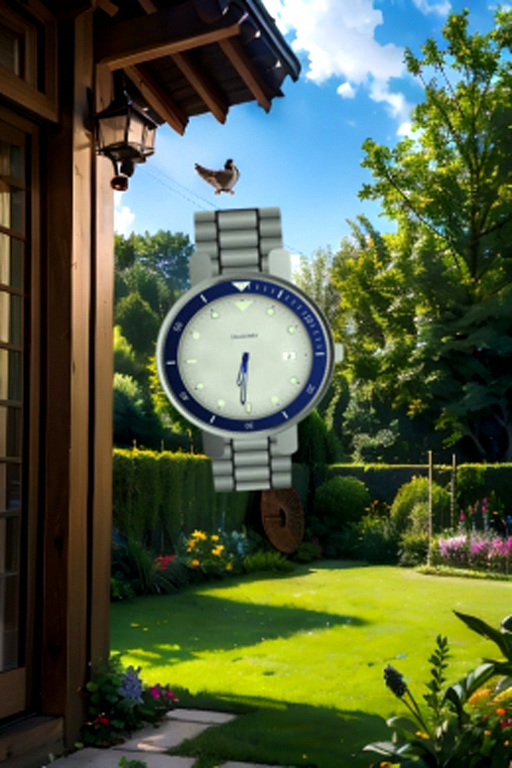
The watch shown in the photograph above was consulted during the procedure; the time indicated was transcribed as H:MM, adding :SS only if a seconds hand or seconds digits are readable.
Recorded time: 6:31
